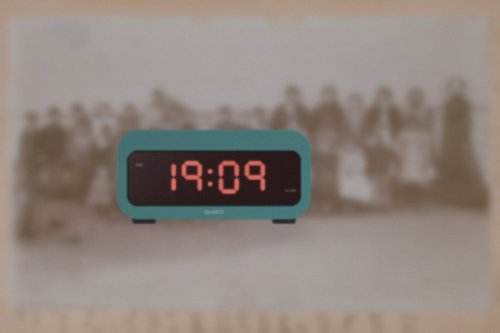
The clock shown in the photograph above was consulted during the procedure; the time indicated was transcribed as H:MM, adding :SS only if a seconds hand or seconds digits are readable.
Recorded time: 19:09
